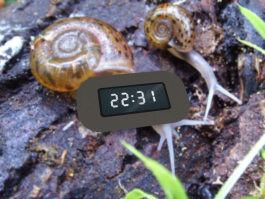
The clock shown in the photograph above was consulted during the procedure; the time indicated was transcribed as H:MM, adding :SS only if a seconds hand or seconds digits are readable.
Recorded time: 22:31
